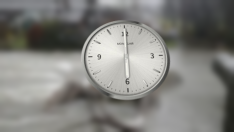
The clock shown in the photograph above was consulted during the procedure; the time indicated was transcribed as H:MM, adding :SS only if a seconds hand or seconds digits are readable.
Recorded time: 6:00
